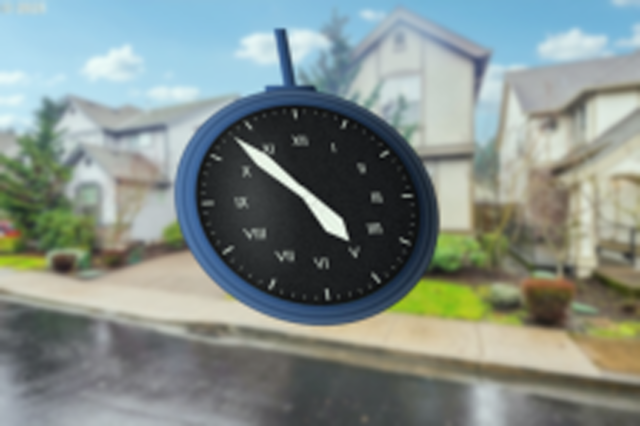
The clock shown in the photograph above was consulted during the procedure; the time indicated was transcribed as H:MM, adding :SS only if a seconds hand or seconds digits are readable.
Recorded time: 4:53
